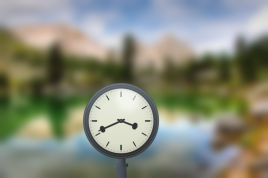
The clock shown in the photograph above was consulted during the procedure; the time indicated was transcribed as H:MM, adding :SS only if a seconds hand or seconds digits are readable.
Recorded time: 3:41
